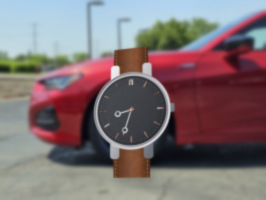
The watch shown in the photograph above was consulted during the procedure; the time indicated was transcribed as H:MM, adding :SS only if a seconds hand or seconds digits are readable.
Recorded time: 8:33
